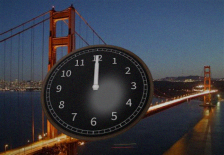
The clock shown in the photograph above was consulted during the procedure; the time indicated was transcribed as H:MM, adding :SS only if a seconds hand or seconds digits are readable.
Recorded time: 12:00
